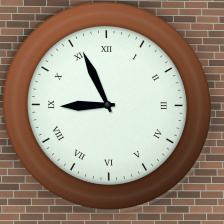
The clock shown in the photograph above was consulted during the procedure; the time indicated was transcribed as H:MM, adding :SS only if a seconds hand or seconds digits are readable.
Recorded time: 8:56
